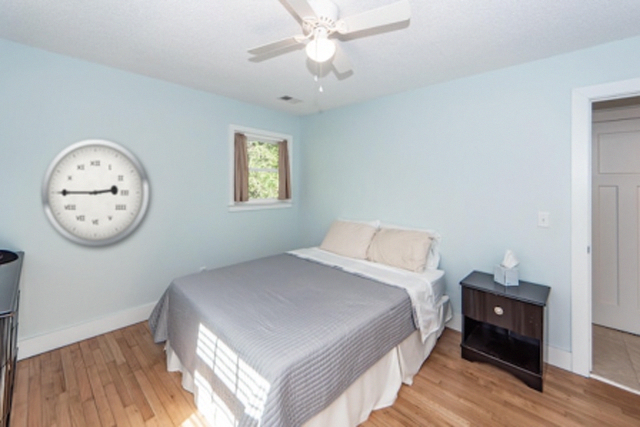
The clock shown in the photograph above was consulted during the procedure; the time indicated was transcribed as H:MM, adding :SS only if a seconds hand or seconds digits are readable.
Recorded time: 2:45
